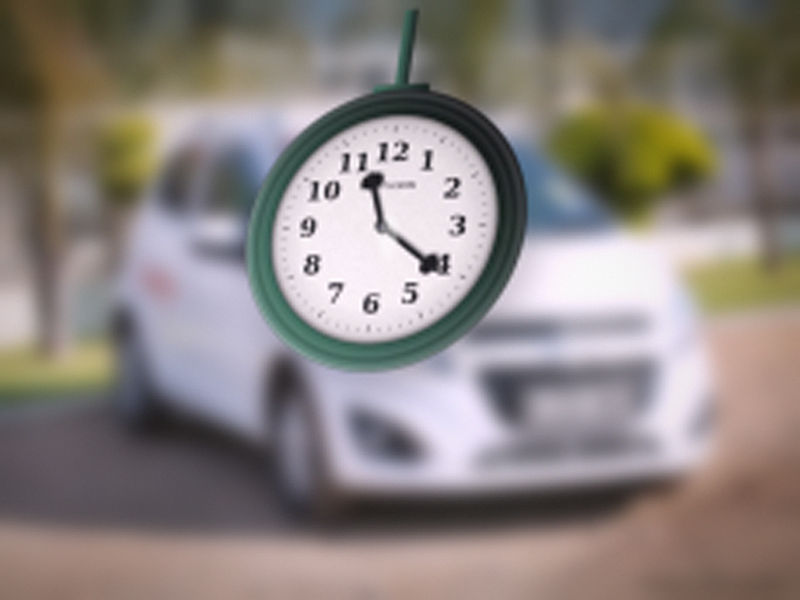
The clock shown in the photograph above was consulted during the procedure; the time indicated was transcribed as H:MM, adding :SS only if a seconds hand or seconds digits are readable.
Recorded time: 11:21
